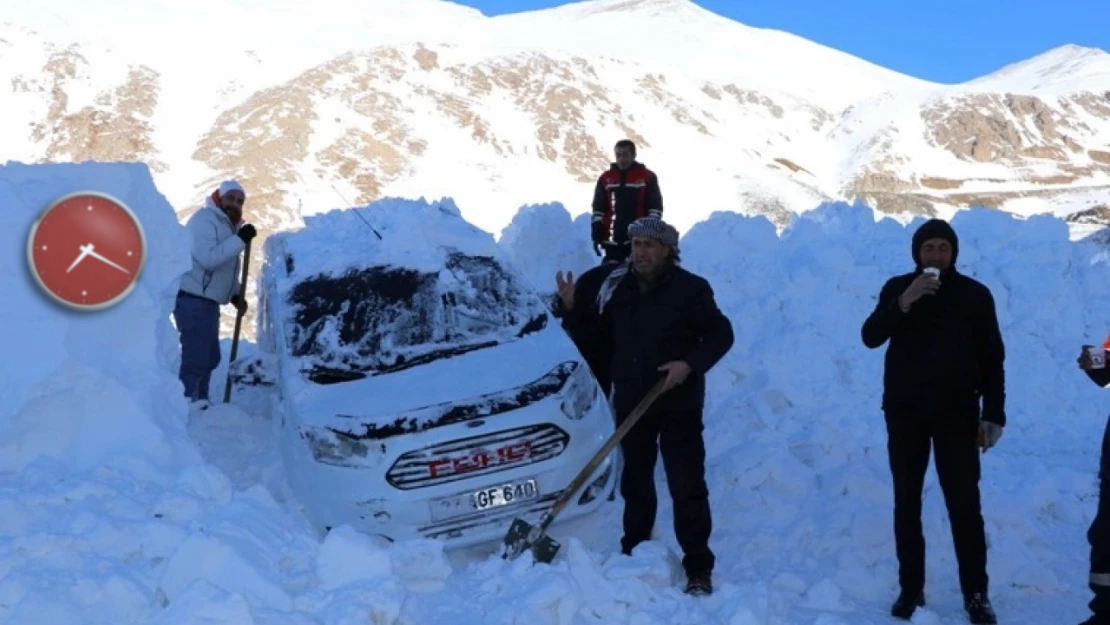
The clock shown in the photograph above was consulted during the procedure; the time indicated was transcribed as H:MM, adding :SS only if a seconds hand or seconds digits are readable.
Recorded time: 7:19
